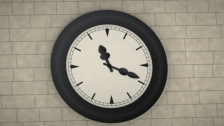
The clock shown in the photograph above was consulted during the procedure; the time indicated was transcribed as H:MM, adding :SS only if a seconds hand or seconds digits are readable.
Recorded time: 11:19
